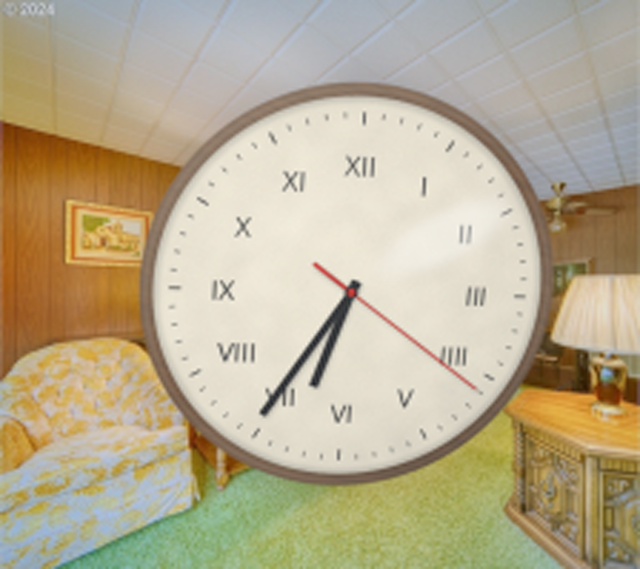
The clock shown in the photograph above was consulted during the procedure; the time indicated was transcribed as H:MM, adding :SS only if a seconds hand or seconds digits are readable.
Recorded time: 6:35:21
